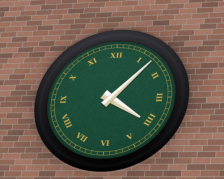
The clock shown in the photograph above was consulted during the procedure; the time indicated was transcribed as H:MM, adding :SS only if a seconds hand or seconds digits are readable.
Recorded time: 4:07
